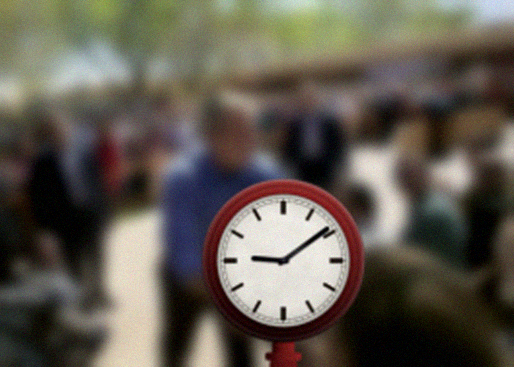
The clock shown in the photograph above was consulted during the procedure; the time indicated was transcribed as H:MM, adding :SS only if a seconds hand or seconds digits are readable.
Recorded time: 9:09
